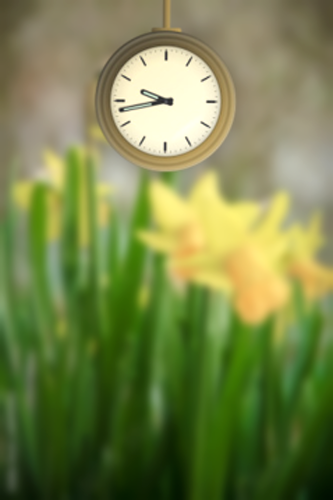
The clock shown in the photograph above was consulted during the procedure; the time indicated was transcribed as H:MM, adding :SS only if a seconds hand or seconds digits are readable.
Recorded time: 9:43
